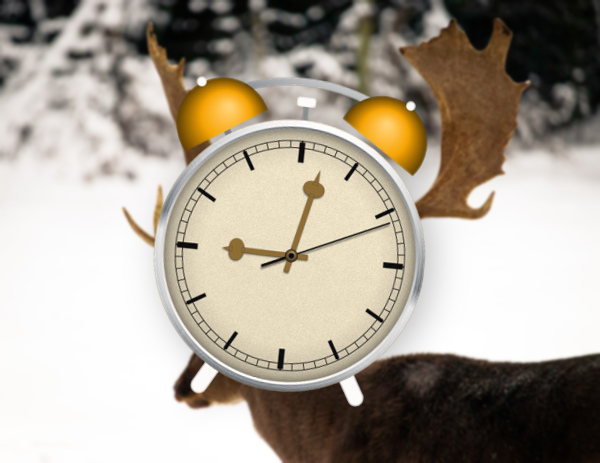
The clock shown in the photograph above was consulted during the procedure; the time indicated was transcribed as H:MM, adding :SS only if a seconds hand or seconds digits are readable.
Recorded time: 9:02:11
